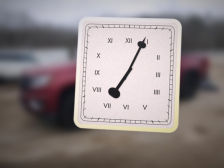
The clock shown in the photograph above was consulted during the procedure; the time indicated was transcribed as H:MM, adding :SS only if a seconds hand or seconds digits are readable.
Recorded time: 7:04
